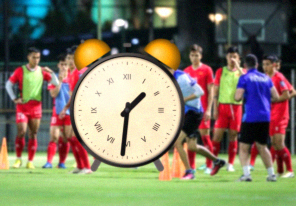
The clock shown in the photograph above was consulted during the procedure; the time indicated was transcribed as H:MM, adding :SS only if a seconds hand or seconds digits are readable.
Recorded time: 1:31
